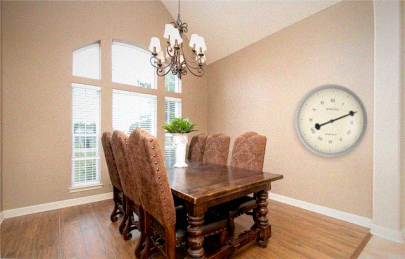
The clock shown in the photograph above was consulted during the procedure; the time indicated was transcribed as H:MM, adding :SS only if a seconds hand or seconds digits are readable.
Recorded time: 8:11
